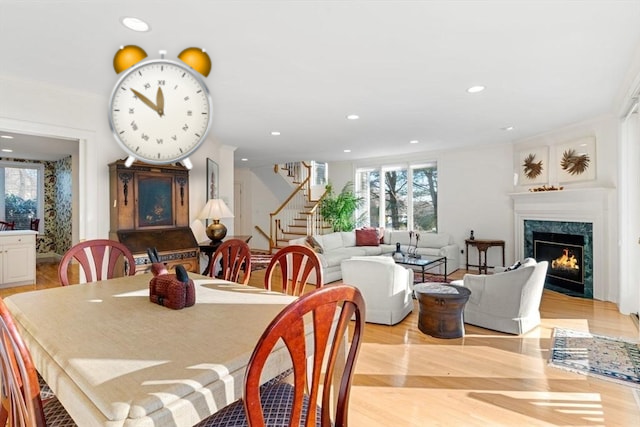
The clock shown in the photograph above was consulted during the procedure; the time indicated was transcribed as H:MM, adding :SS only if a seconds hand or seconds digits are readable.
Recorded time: 11:51
